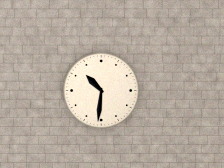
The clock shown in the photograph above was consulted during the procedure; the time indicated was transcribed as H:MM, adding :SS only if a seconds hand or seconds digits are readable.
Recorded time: 10:31
